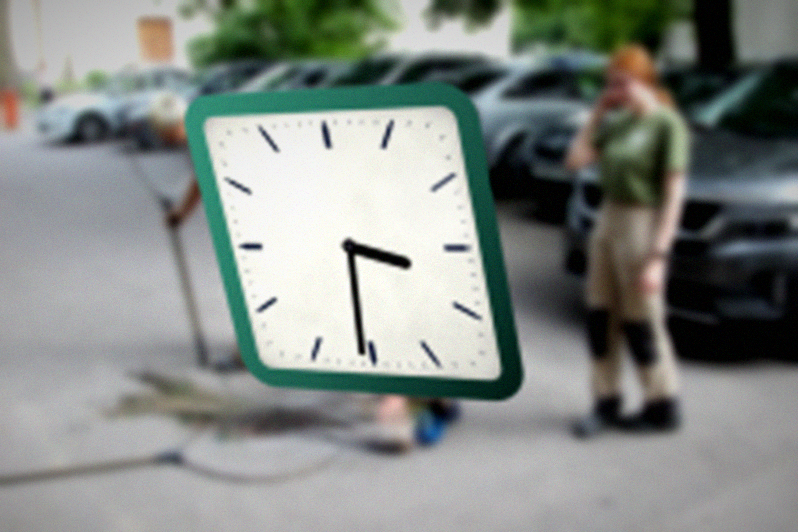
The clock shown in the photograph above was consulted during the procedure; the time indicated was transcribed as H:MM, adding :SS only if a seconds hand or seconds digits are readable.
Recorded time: 3:31
